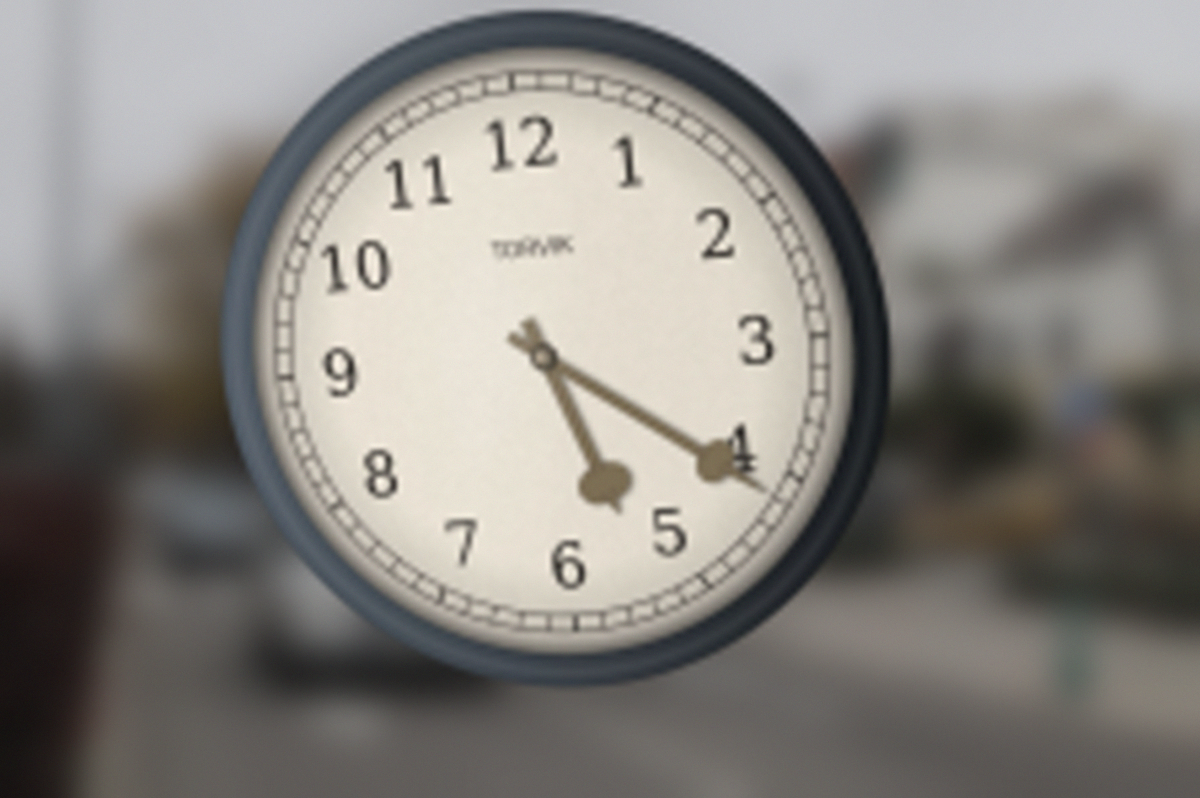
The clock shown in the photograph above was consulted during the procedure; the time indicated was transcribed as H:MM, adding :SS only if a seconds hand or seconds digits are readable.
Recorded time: 5:21
